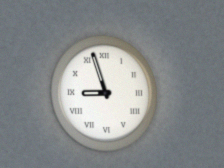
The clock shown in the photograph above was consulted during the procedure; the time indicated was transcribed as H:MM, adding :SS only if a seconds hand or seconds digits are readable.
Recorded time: 8:57
